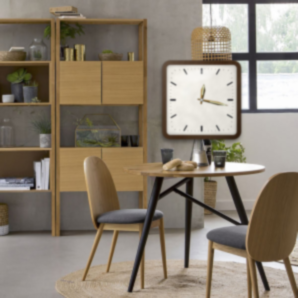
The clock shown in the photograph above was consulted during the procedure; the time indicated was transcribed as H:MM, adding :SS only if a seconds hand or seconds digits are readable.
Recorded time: 12:17
